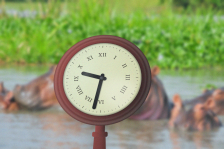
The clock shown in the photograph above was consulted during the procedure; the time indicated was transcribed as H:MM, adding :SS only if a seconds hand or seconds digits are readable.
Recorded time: 9:32
